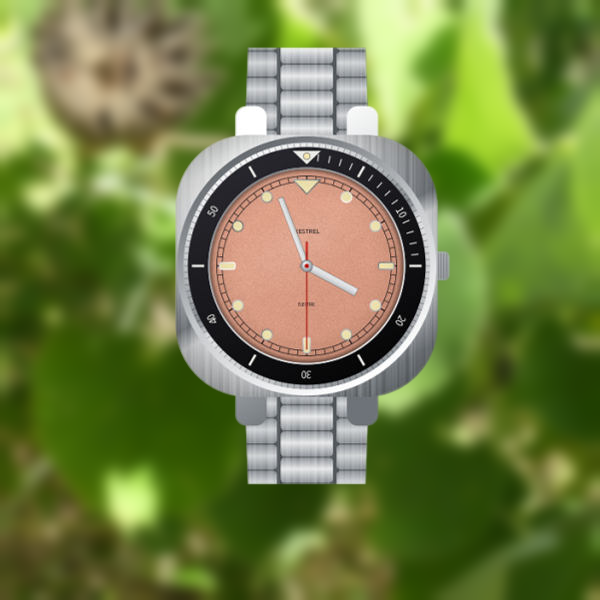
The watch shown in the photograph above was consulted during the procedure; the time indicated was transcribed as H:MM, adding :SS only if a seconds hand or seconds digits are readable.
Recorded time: 3:56:30
